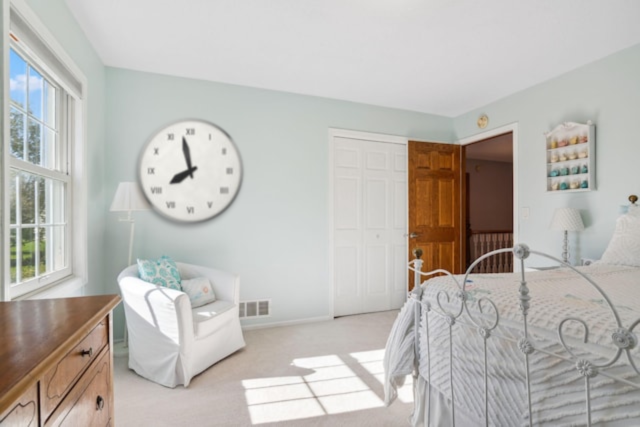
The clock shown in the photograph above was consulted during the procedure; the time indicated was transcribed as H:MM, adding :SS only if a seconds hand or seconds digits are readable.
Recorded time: 7:58
